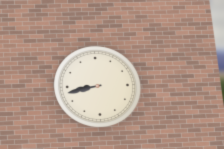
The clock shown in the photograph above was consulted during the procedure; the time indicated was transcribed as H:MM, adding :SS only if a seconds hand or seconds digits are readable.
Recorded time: 8:43
